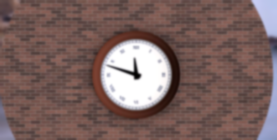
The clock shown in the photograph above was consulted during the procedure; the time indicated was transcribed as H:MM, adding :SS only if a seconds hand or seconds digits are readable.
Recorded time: 11:48
